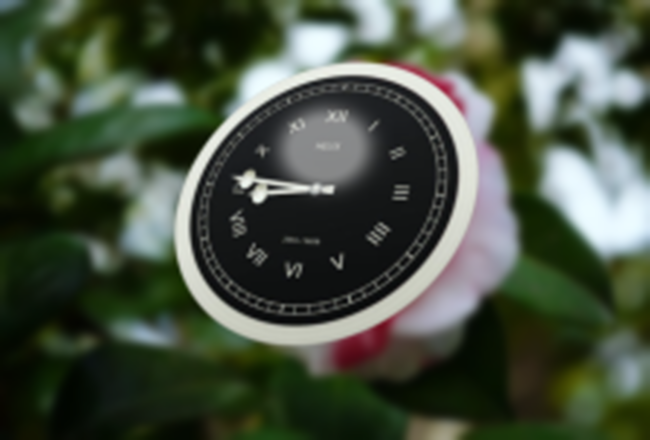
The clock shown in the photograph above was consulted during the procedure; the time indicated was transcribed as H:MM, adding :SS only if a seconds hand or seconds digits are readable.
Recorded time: 8:46
